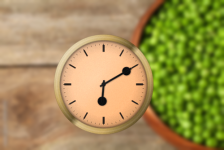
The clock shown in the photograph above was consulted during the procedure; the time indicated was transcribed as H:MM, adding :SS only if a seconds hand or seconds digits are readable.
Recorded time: 6:10
